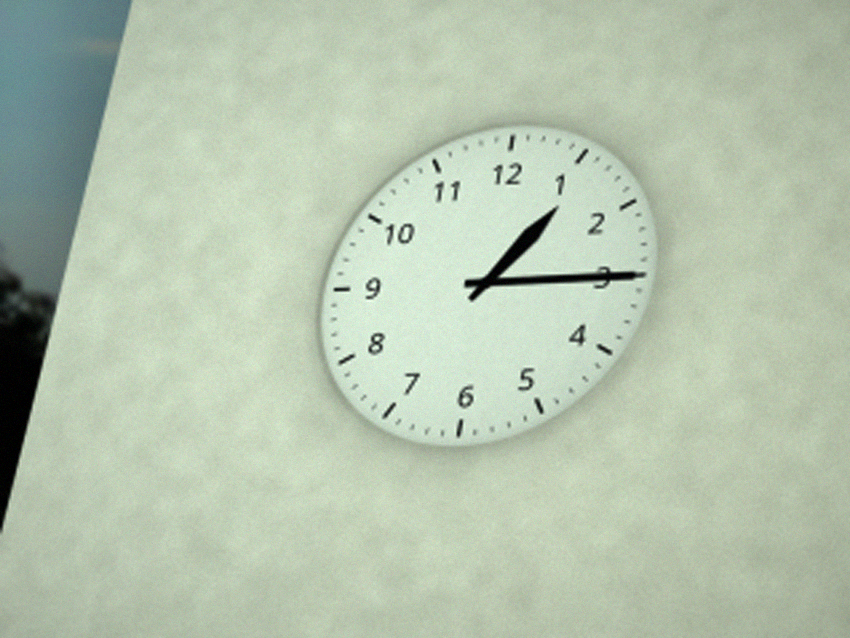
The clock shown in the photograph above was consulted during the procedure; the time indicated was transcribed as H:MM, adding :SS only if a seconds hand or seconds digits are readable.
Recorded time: 1:15
